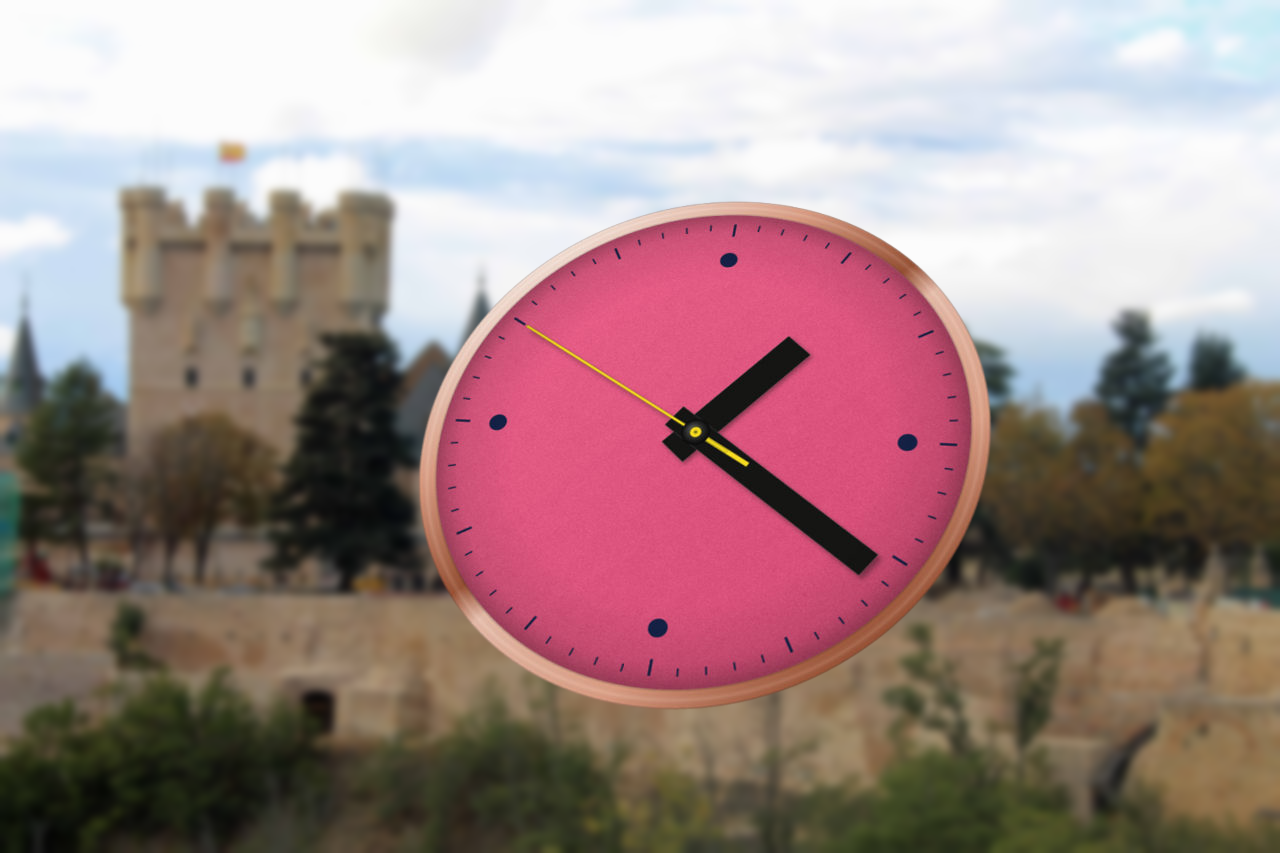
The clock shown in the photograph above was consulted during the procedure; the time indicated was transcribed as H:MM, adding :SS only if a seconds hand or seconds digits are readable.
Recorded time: 1:20:50
